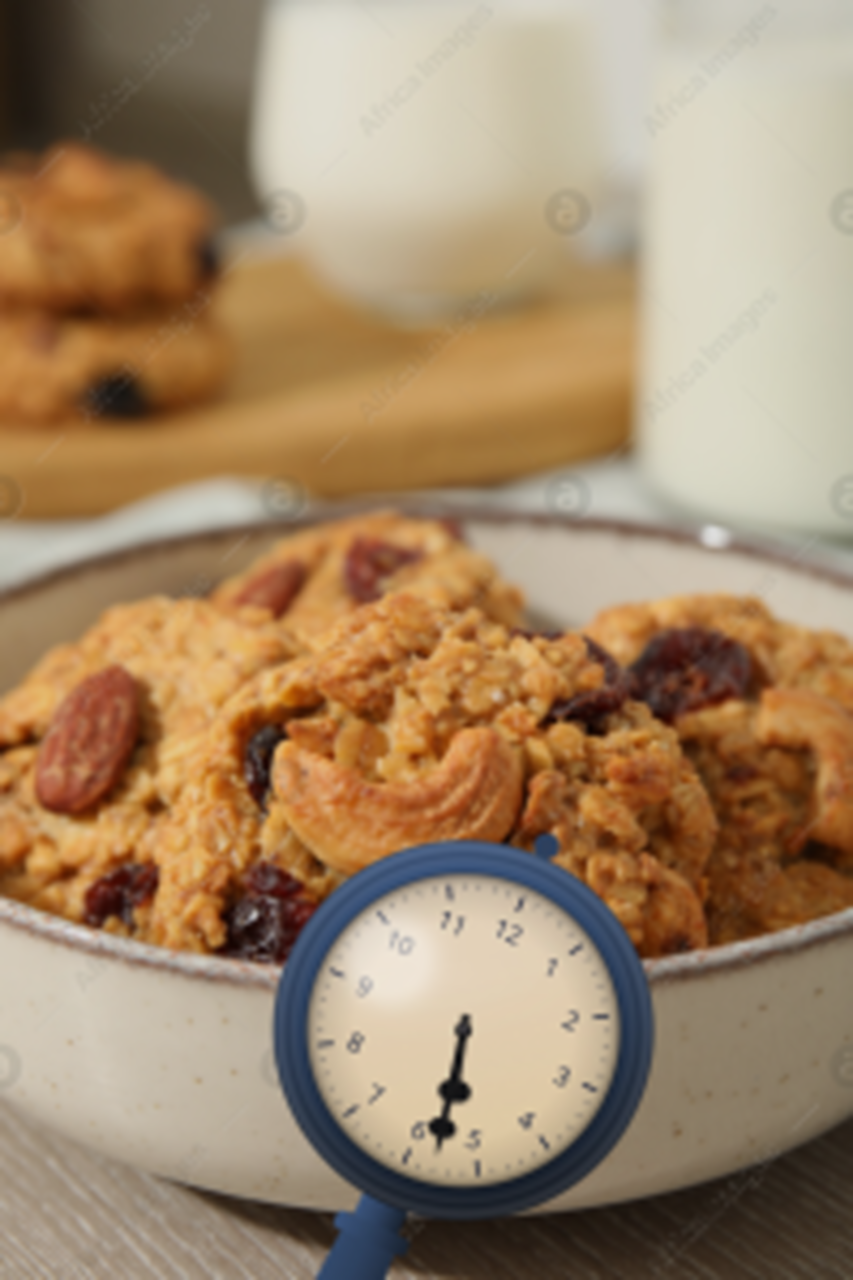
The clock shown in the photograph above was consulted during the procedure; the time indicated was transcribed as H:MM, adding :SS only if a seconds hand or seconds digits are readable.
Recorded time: 5:28
